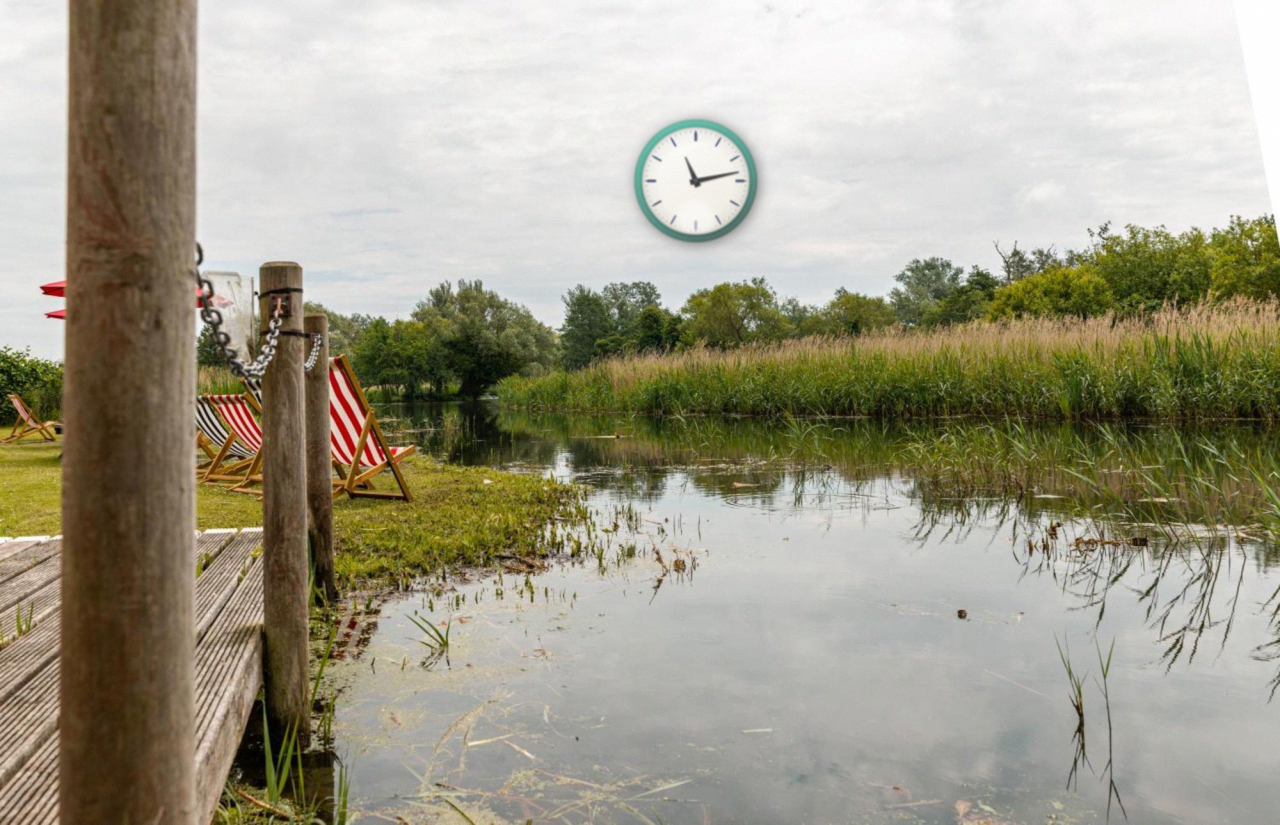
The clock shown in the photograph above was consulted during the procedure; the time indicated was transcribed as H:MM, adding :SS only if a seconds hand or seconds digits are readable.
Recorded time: 11:13
